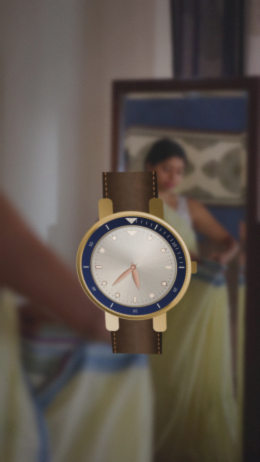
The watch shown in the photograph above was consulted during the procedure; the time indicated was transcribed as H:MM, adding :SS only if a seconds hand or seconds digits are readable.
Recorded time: 5:38
